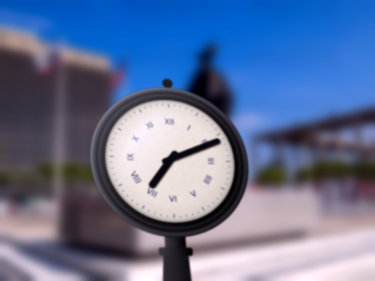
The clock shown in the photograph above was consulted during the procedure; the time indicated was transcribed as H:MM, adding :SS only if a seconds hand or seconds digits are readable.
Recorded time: 7:11
